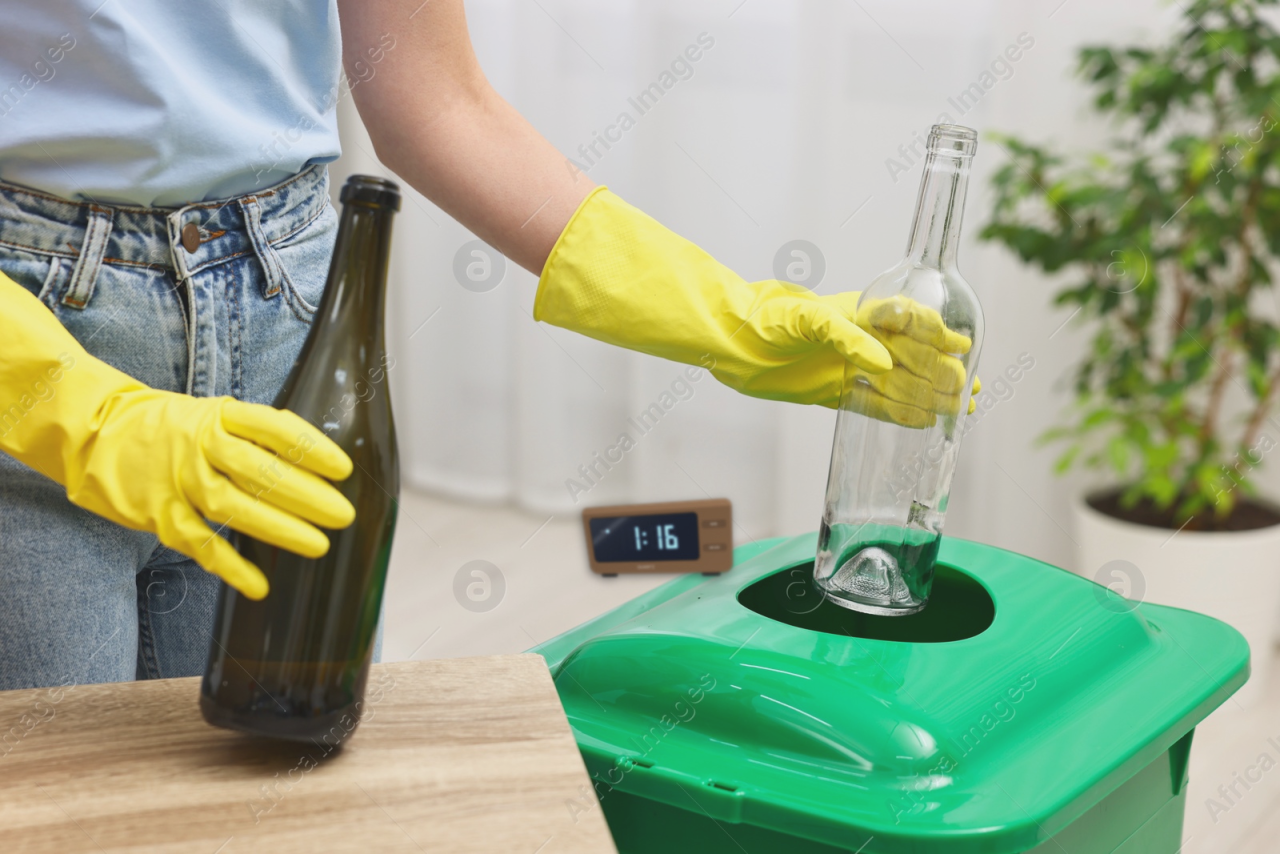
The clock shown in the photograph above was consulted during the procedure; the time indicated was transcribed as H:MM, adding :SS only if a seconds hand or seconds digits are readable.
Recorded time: 1:16
